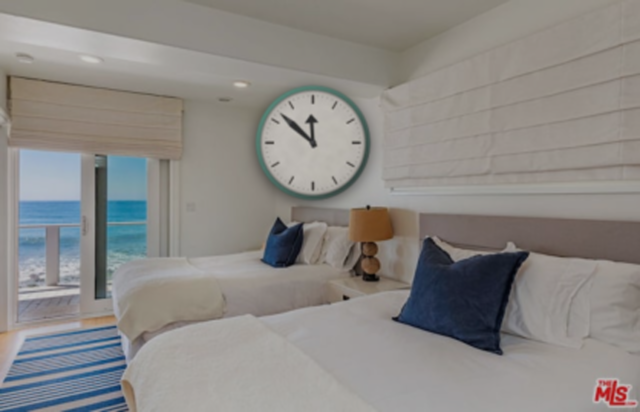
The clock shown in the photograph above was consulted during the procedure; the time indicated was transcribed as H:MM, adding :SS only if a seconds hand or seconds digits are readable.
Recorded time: 11:52
